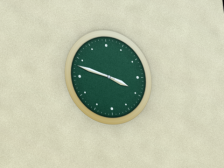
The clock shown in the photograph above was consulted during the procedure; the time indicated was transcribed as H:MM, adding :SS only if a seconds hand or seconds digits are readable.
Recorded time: 3:48
